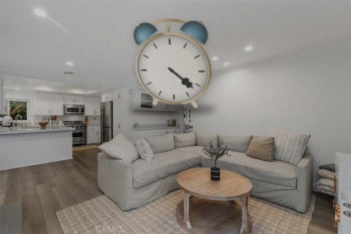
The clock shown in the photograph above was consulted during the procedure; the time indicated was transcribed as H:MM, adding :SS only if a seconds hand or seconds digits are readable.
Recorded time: 4:22
